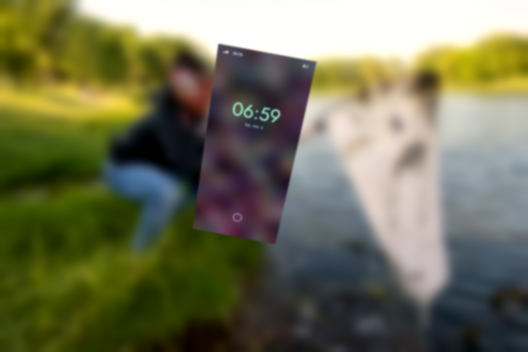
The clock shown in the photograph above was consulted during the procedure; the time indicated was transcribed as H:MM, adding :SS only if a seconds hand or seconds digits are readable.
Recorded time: 6:59
